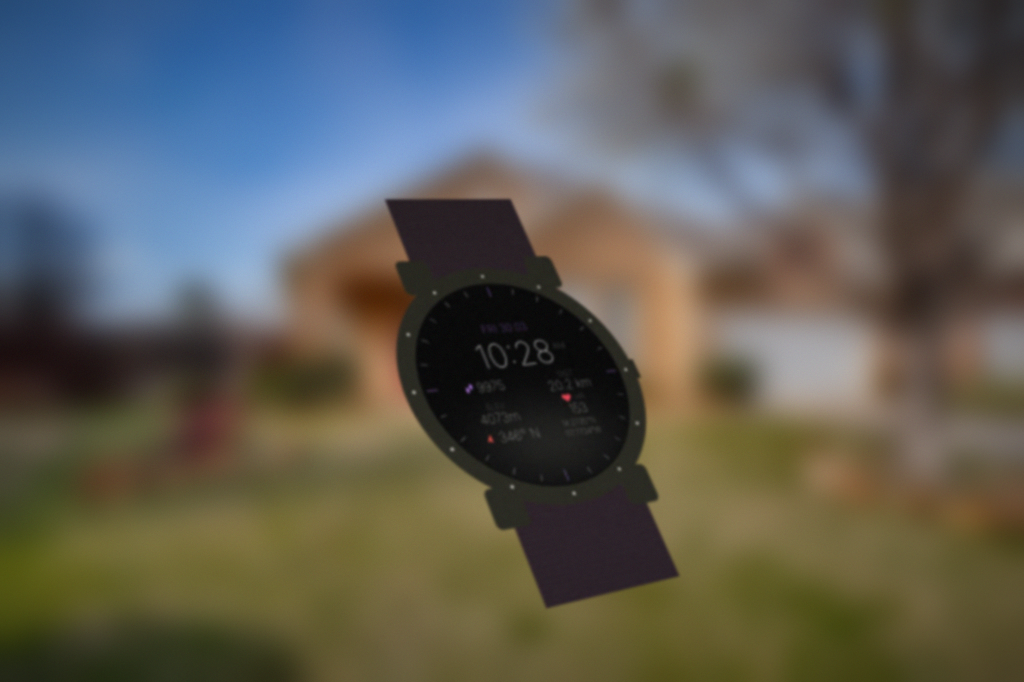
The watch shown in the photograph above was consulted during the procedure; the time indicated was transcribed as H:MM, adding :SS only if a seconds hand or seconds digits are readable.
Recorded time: 10:28
